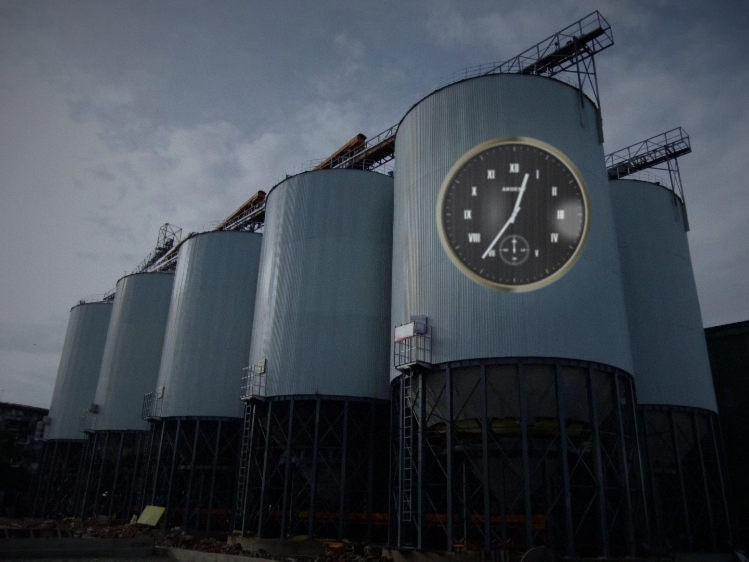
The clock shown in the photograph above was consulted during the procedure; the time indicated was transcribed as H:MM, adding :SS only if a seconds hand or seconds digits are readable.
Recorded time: 12:36
